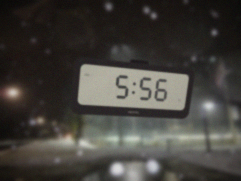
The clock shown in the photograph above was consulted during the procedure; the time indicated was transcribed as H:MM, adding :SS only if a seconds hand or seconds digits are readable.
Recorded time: 5:56
